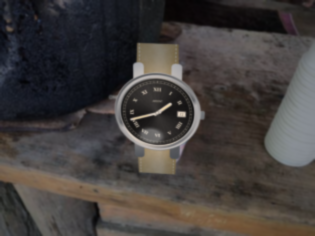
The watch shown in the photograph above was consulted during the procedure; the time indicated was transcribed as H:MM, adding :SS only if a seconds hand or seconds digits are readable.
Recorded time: 1:42
